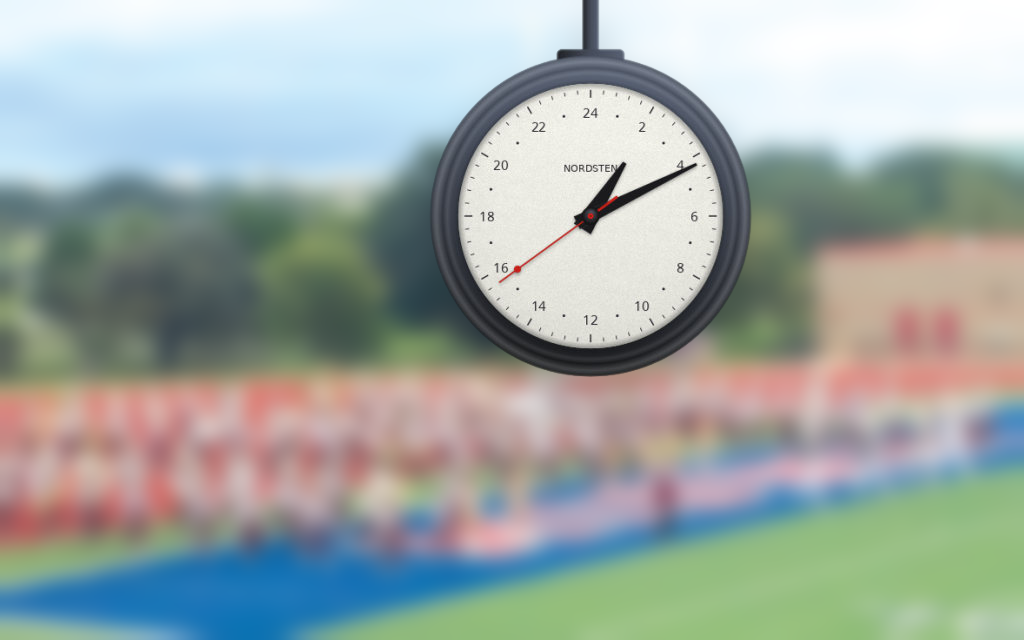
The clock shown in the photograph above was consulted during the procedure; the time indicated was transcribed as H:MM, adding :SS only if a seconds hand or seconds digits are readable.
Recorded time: 2:10:39
